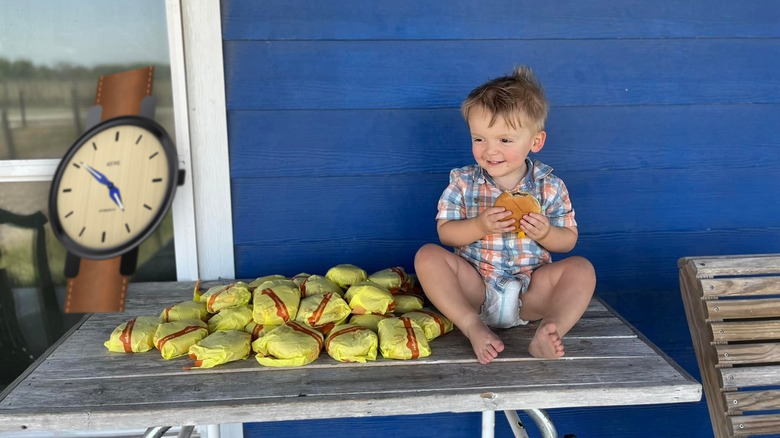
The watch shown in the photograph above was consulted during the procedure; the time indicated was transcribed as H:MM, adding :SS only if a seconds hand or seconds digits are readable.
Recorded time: 4:51
